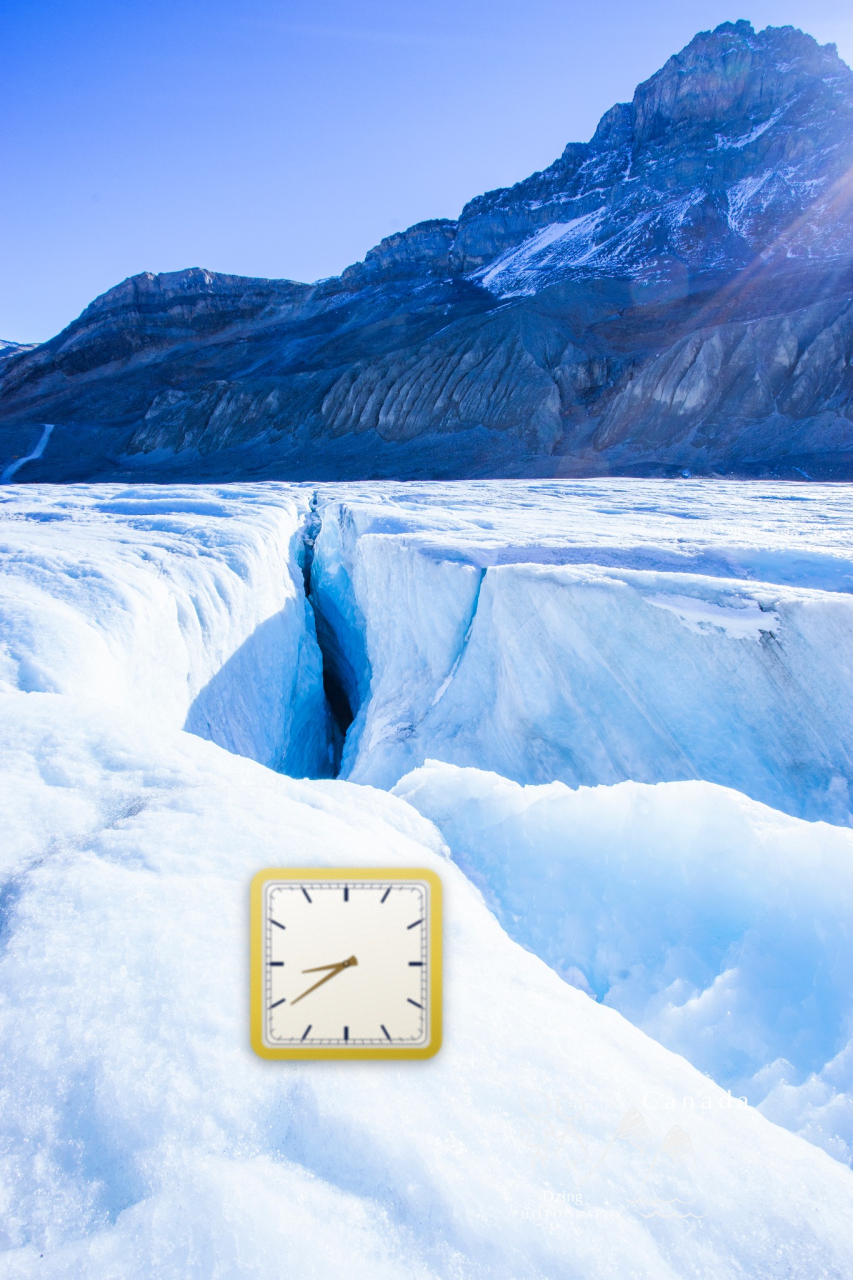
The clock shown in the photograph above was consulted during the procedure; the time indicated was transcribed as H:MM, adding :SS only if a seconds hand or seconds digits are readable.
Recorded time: 8:39
